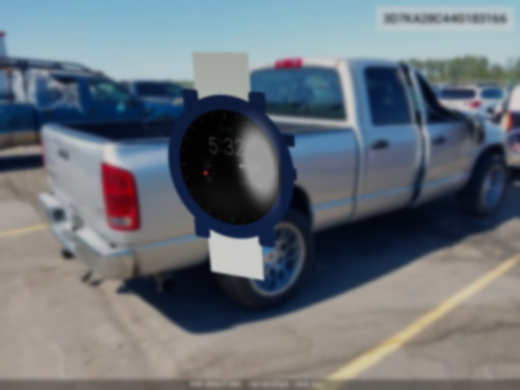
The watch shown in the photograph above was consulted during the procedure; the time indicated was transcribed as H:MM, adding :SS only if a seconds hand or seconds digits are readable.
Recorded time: 5:32
